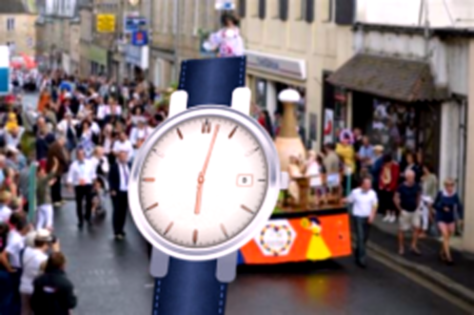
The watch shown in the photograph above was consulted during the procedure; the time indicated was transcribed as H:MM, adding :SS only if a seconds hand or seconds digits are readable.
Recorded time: 6:02
